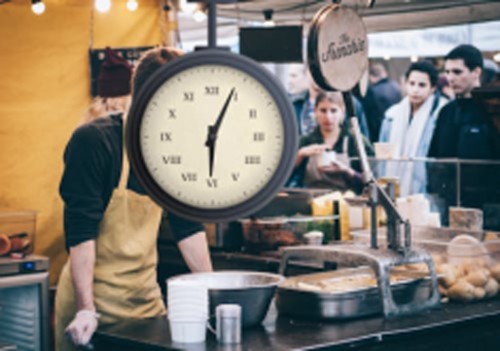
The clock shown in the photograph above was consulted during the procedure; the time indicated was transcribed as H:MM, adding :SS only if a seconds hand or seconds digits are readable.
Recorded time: 6:04
